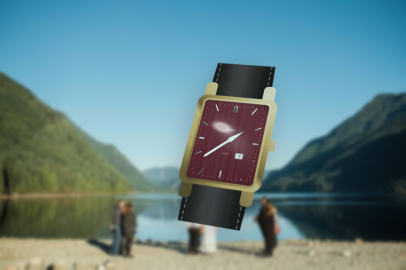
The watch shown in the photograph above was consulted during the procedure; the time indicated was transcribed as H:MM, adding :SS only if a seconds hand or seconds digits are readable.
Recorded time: 1:38
